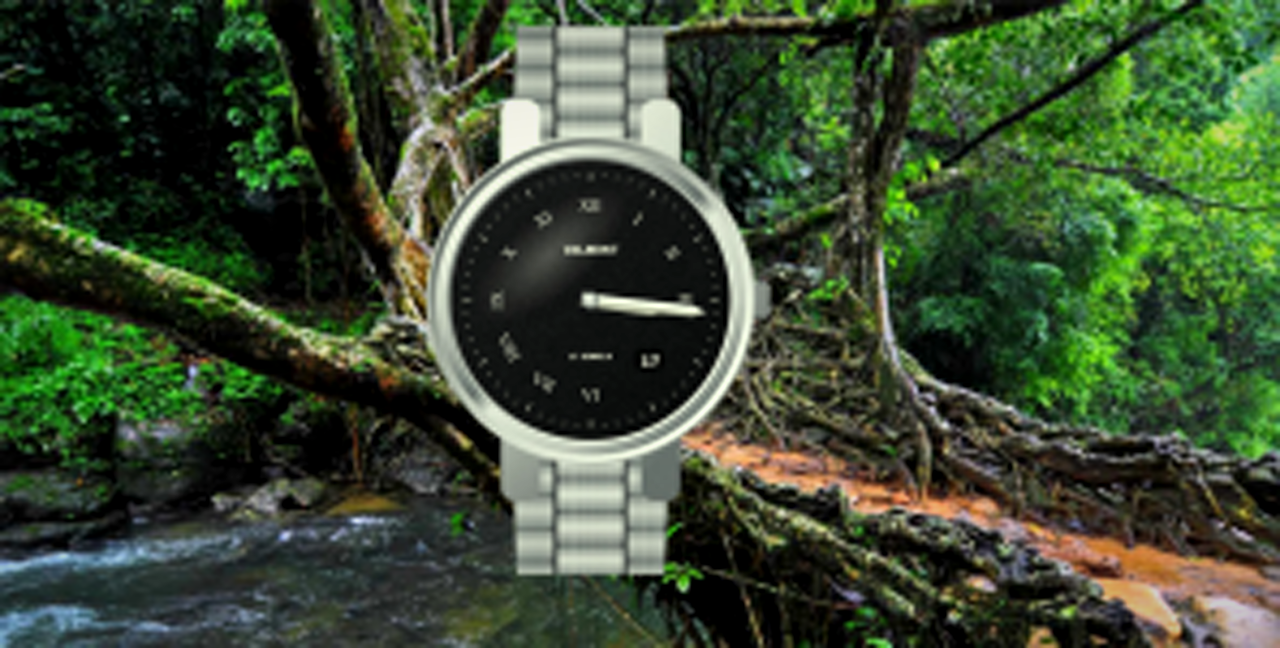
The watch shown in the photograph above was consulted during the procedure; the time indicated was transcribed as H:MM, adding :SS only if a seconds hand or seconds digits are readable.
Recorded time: 3:16
